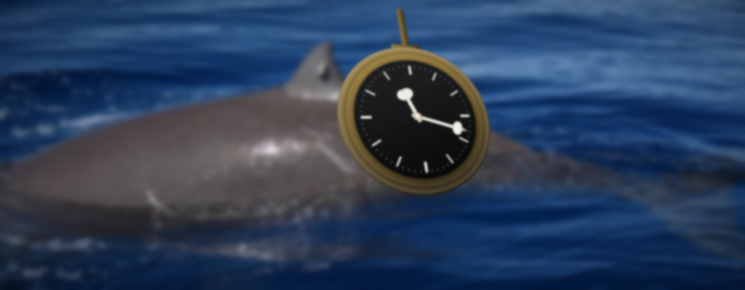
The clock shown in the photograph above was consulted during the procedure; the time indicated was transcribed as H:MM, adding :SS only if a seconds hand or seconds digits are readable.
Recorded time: 11:18
